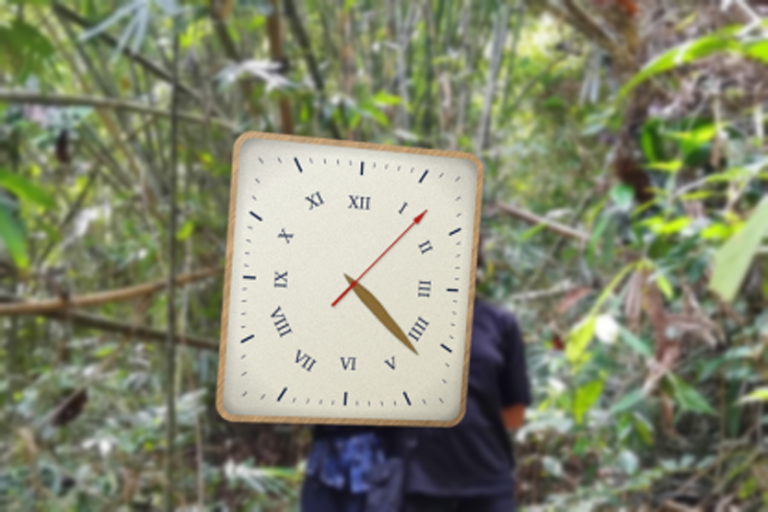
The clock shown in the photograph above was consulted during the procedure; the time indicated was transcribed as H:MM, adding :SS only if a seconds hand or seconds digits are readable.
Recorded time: 4:22:07
